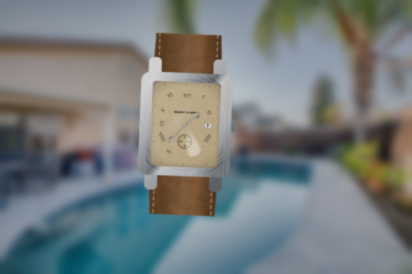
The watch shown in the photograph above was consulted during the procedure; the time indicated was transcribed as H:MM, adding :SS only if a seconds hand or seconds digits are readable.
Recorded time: 1:37
